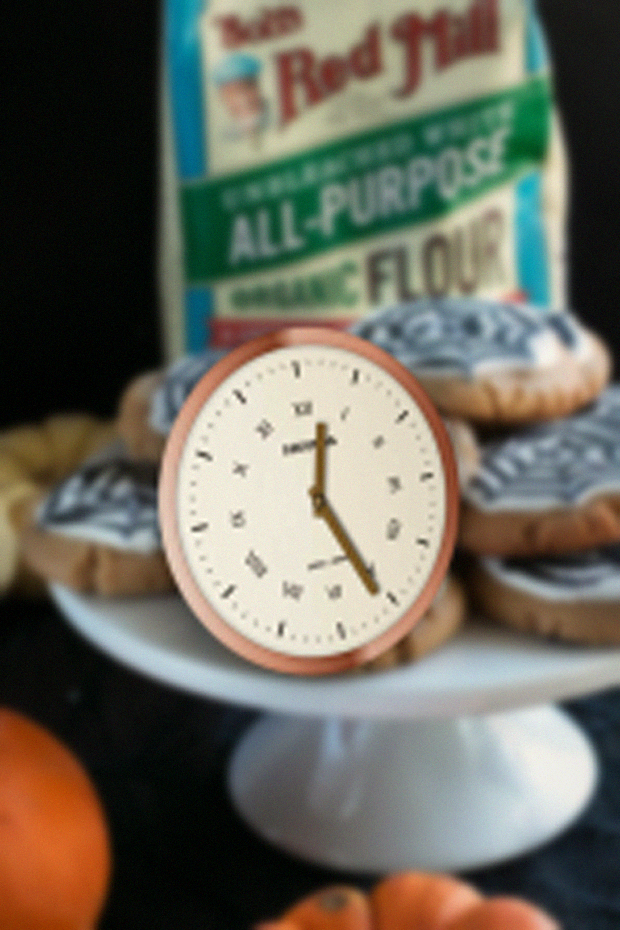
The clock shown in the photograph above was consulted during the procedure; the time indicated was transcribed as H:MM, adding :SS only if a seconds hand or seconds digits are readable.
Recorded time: 12:26
